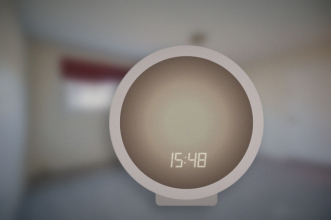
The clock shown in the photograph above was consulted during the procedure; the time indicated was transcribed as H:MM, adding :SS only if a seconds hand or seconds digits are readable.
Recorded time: 15:48
